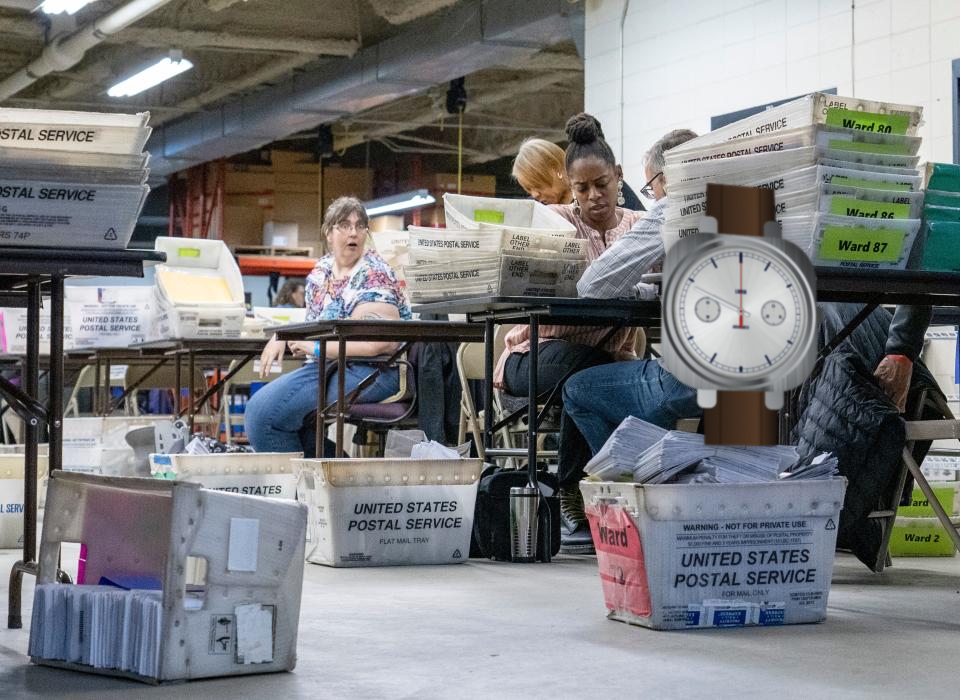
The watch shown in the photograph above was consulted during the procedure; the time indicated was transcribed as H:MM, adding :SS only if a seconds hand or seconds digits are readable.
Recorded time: 9:49
